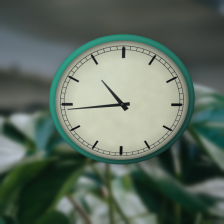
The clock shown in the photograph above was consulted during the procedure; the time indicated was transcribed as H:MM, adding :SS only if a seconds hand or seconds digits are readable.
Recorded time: 10:44
